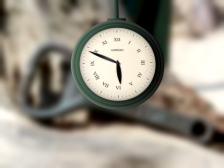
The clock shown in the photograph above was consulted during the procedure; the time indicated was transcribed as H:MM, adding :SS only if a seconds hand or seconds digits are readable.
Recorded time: 5:49
